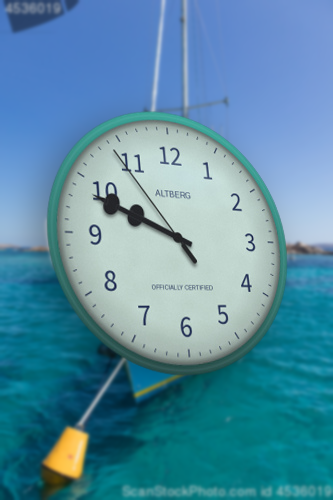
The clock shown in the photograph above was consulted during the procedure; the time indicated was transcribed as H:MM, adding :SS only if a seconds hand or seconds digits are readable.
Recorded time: 9:48:54
